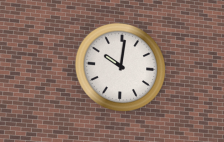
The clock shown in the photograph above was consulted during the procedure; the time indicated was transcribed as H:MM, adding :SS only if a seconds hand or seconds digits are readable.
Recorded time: 10:01
